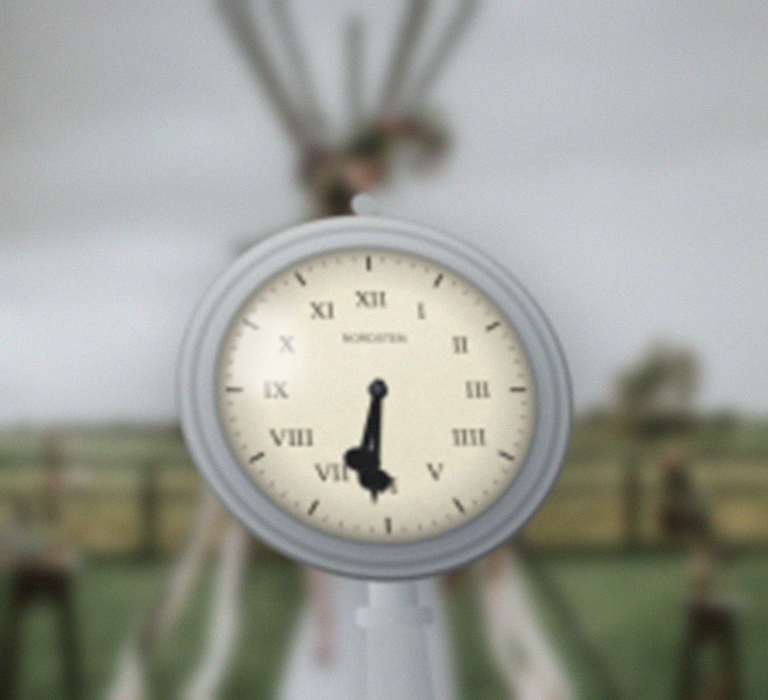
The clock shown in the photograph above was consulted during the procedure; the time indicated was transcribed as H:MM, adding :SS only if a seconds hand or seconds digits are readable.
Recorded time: 6:31
